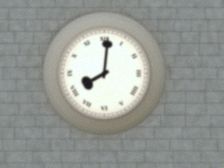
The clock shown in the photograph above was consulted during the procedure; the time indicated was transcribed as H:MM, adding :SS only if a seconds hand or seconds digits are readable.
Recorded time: 8:01
